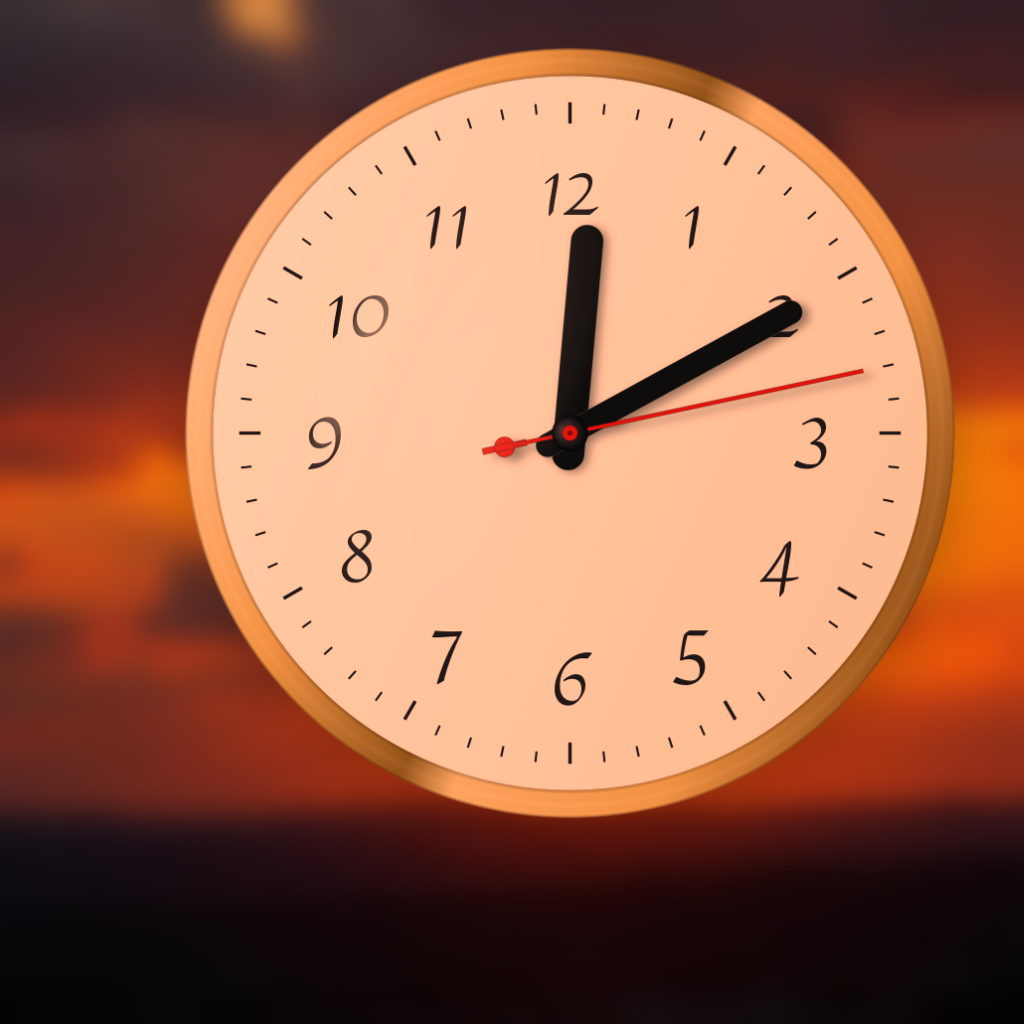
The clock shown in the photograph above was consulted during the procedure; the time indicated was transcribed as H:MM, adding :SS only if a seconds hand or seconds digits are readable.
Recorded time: 12:10:13
